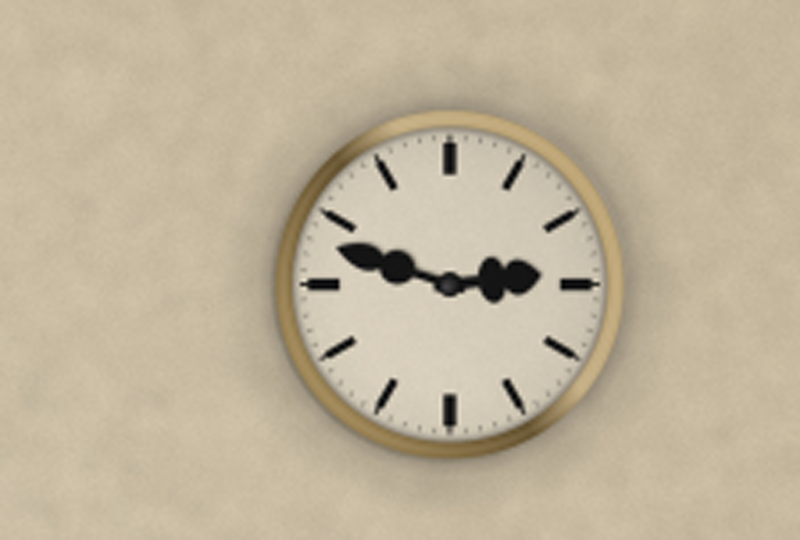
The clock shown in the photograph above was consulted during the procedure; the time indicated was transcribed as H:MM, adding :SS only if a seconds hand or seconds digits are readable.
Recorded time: 2:48
